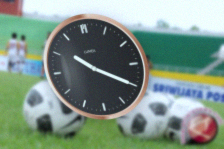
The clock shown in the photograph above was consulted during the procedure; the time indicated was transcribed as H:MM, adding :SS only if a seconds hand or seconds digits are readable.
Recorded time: 10:20
